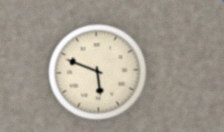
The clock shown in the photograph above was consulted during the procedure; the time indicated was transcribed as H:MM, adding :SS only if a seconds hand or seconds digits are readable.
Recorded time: 5:49
